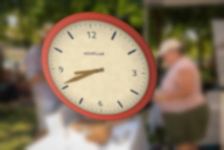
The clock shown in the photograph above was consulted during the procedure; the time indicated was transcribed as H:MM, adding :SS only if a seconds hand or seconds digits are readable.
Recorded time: 8:41
